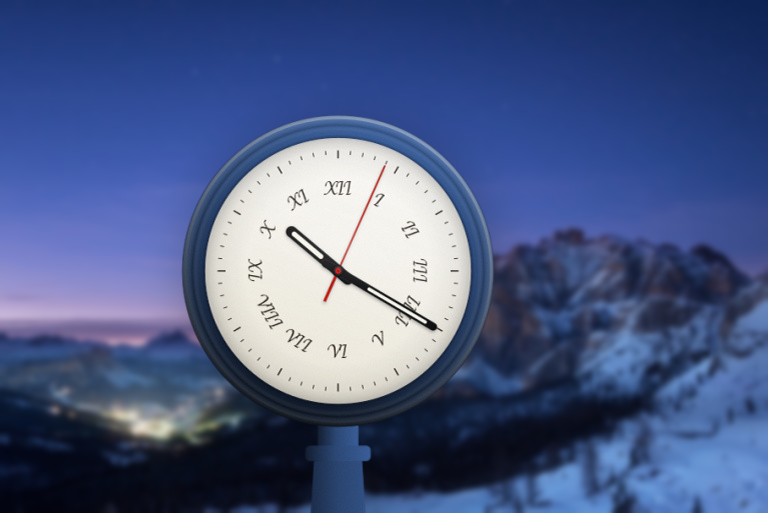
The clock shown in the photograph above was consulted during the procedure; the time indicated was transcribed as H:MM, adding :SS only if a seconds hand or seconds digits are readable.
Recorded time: 10:20:04
